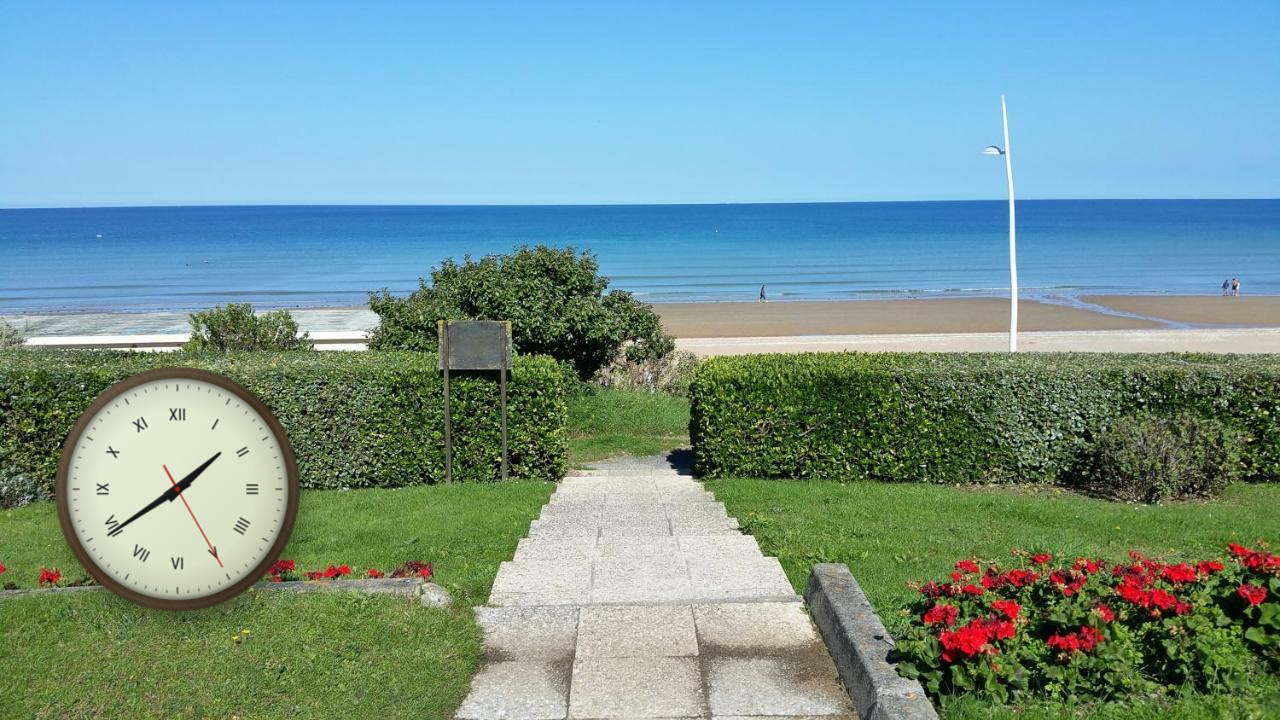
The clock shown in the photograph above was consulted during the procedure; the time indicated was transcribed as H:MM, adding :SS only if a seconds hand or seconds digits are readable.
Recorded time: 1:39:25
